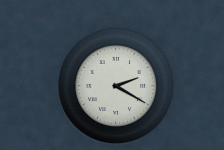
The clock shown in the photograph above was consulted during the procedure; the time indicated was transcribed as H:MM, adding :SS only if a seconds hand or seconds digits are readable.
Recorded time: 2:20
